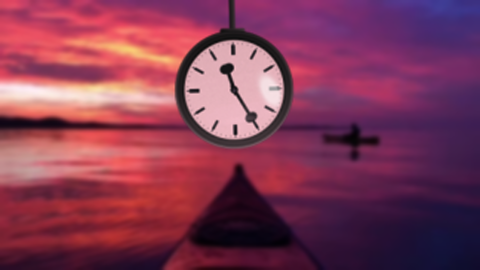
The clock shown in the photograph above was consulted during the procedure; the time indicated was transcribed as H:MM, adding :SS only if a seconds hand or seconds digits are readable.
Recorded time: 11:25
